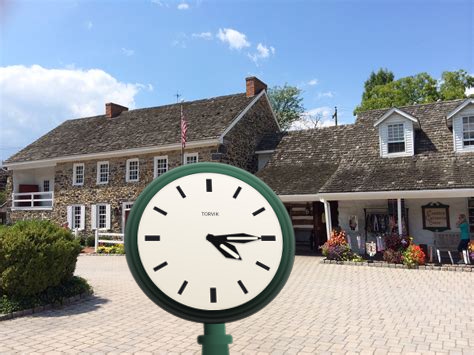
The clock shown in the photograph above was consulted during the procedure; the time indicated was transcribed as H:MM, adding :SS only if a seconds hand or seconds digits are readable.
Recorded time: 4:15
